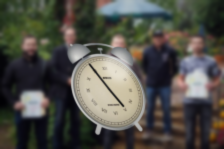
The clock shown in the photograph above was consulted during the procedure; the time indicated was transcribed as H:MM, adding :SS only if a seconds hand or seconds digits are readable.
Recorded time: 4:55
